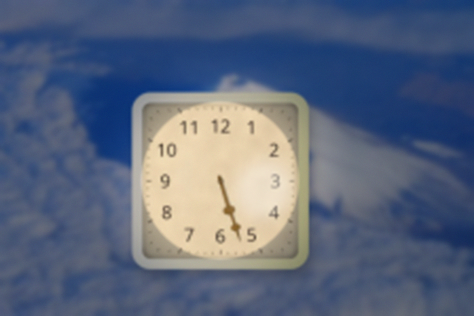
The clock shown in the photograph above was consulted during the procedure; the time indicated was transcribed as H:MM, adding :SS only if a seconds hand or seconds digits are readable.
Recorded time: 5:27
